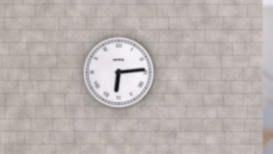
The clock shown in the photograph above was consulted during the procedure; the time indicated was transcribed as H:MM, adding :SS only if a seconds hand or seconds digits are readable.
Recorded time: 6:14
